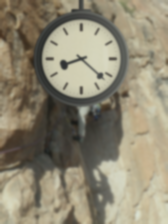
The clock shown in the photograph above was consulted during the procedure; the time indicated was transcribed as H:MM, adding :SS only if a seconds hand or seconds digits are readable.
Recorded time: 8:22
